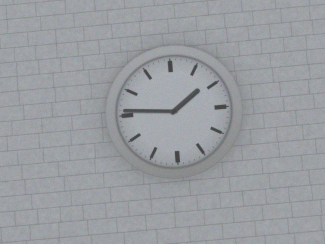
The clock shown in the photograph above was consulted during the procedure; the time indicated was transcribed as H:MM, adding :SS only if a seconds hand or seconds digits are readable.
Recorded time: 1:46
